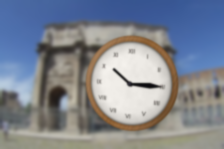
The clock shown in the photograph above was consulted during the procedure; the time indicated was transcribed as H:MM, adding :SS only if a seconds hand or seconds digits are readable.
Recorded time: 10:15
